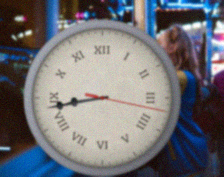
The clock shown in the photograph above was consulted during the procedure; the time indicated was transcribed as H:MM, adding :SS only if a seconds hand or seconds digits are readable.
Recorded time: 8:43:17
